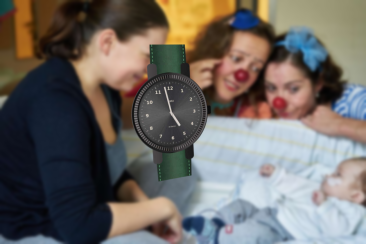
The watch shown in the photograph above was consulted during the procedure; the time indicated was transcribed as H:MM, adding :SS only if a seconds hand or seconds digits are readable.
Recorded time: 4:58
